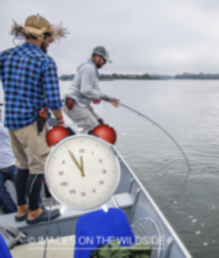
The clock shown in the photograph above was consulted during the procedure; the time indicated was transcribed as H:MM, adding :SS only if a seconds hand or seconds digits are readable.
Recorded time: 11:55
